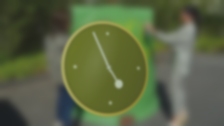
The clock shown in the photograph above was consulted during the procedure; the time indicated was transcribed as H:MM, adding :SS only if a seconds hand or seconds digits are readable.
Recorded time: 4:56
